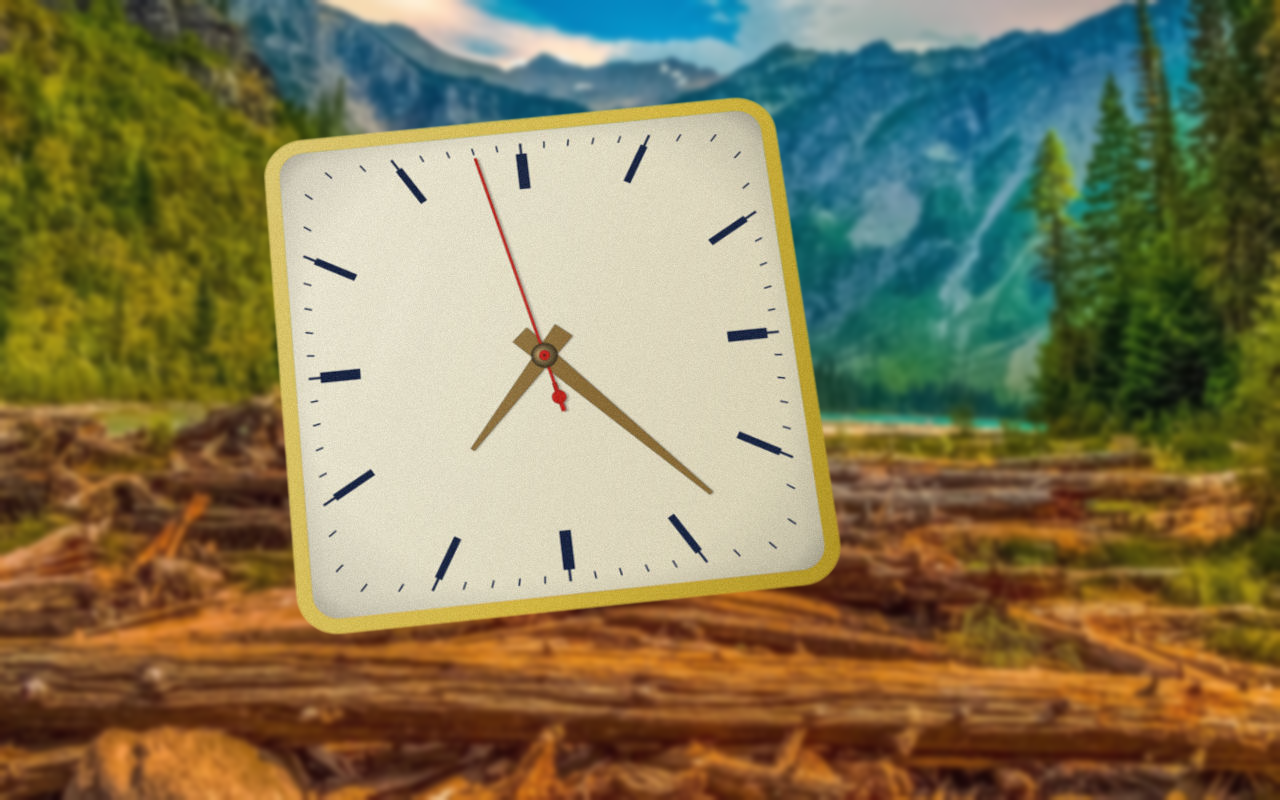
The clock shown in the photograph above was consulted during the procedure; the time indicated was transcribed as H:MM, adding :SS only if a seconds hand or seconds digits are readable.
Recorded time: 7:22:58
